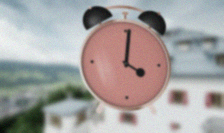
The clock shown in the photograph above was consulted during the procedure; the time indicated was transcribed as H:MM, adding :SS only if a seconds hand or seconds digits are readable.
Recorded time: 4:01
